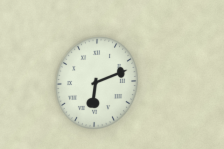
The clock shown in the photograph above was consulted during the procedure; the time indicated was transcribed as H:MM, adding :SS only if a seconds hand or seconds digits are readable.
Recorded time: 6:12
